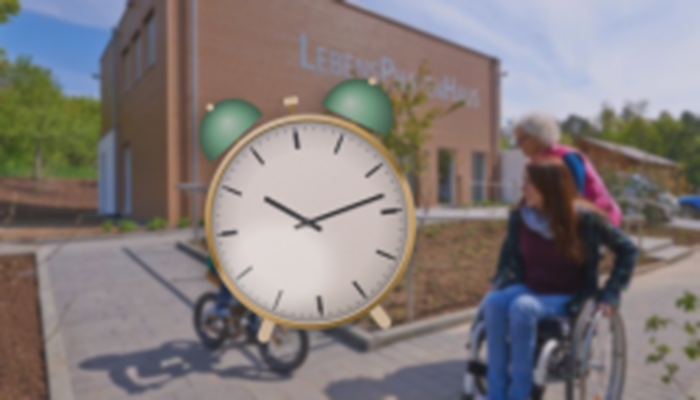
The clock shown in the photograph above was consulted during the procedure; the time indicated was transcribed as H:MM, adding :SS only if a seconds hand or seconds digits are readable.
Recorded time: 10:13
